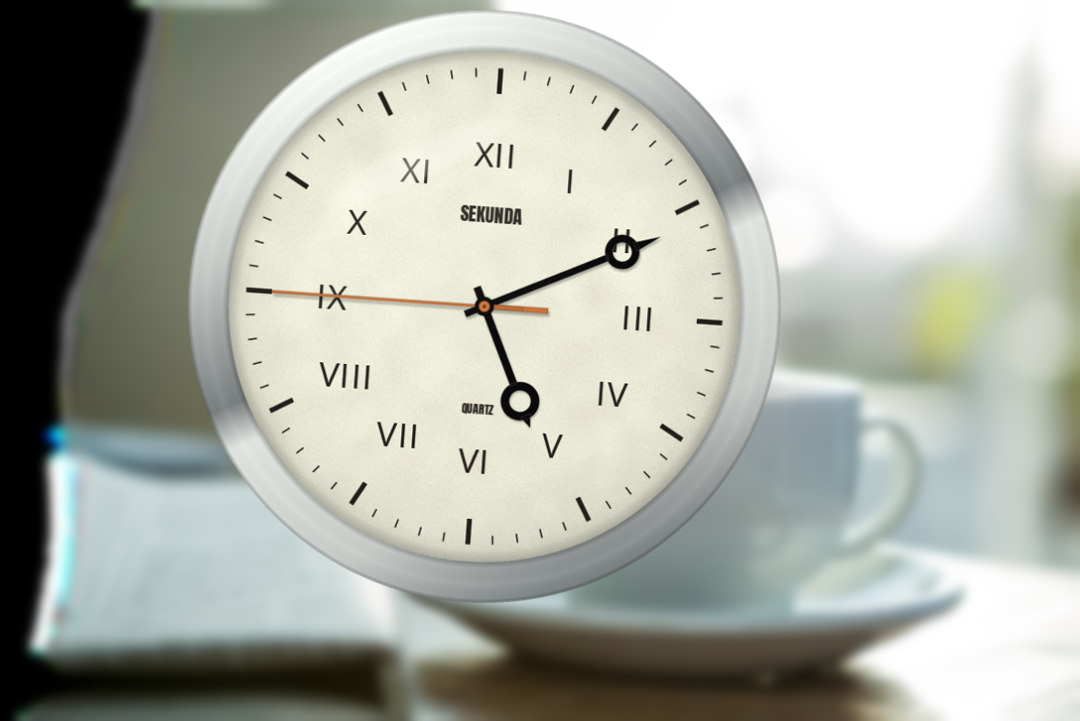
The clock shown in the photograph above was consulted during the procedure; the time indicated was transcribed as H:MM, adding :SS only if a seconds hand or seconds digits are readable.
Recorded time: 5:10:45
